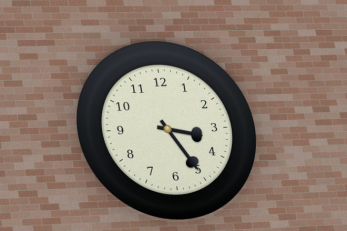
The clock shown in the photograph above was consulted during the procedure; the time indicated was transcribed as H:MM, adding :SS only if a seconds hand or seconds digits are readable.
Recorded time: 3:25
